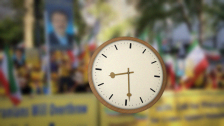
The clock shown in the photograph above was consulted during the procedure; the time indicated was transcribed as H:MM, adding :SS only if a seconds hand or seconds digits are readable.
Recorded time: 8:29
